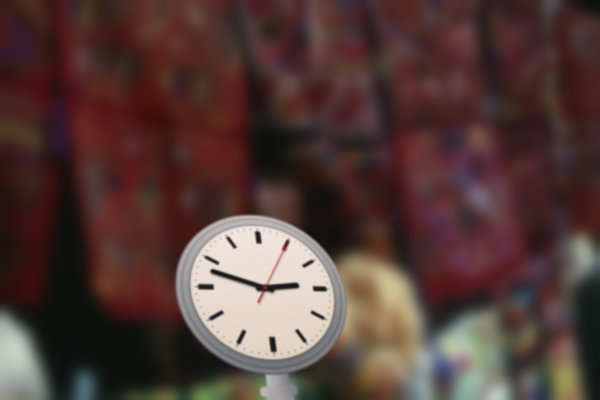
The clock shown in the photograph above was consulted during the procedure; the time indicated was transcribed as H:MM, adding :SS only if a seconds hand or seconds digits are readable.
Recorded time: 2:48:05
